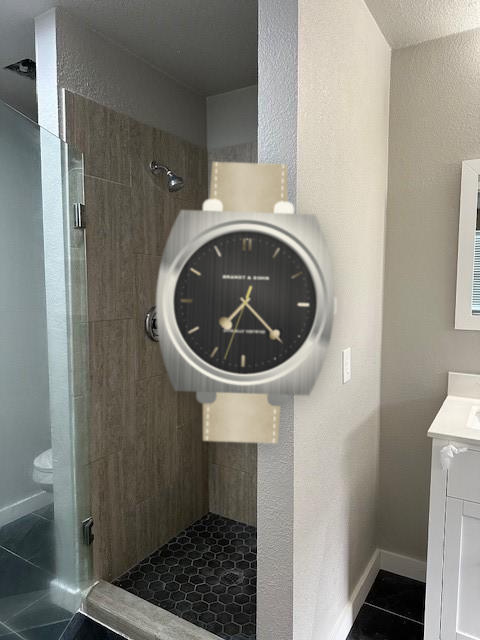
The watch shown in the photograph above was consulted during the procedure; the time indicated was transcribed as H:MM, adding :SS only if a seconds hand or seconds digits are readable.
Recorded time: 7:22:33
